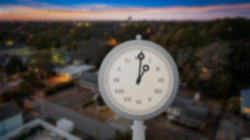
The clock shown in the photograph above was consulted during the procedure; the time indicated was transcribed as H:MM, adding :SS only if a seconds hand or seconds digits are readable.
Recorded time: 1:01
